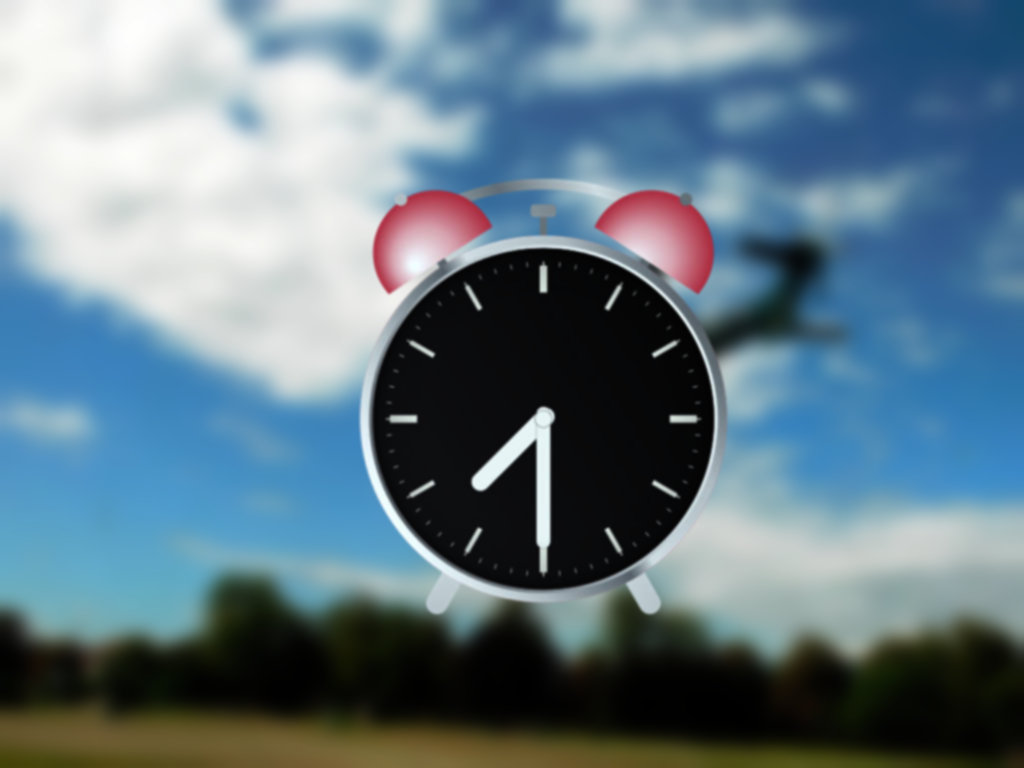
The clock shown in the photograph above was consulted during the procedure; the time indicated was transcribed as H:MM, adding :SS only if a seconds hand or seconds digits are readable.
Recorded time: 7:30
